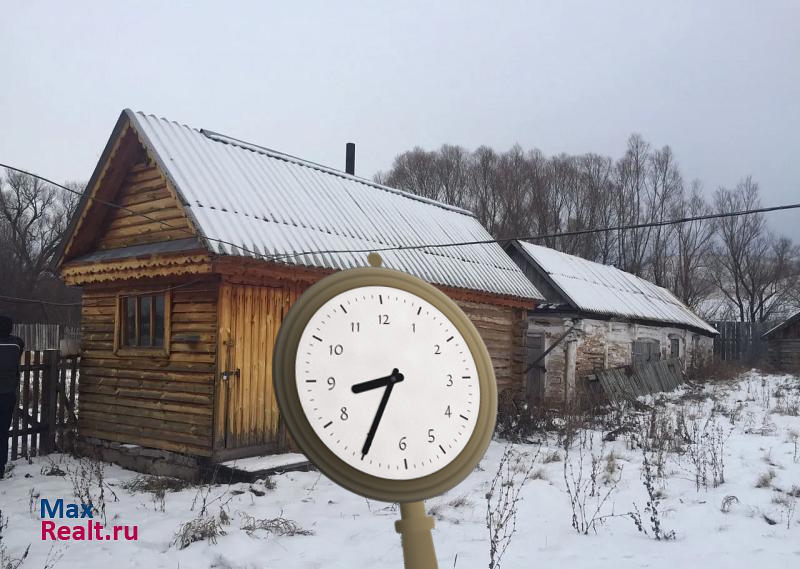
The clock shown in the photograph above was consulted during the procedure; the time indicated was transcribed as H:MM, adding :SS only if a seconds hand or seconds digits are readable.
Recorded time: 8:35
